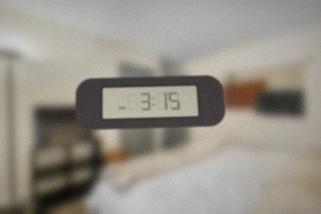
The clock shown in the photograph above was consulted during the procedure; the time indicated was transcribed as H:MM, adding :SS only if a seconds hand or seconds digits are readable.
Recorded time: 3:15
